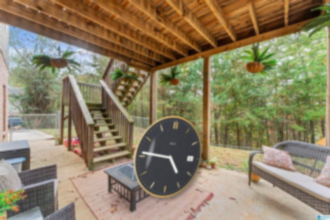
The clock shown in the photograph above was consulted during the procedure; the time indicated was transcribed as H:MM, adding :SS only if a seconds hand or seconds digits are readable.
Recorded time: 4:46
